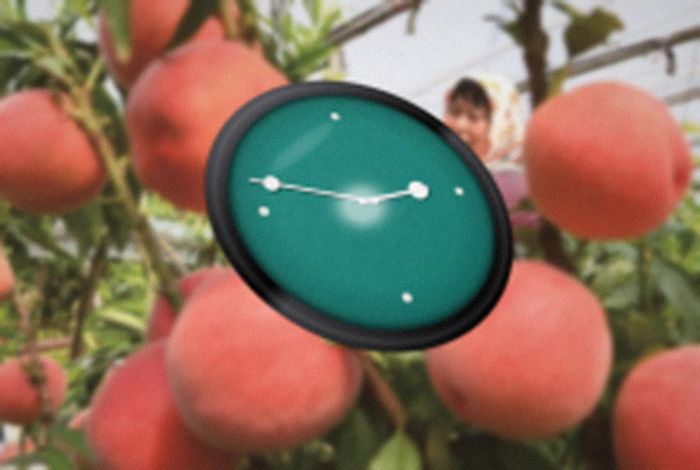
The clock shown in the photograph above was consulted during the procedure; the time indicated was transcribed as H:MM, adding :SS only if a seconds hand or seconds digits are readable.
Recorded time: 2:48
